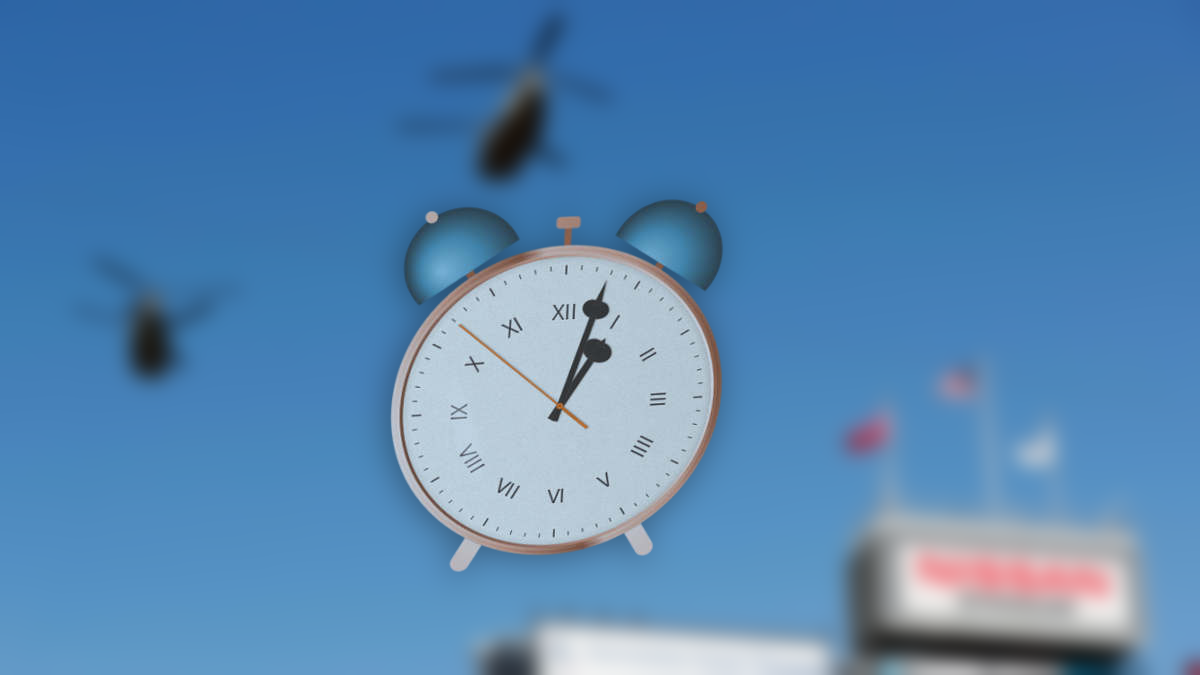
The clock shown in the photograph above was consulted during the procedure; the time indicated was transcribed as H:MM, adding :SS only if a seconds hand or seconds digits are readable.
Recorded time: 1:02:52
